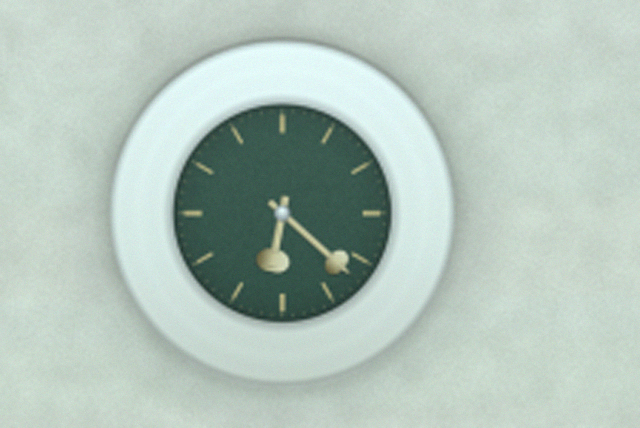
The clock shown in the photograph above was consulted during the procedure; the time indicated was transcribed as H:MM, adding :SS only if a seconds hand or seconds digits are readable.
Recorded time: 6:22
